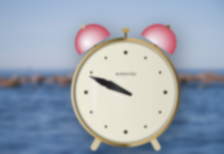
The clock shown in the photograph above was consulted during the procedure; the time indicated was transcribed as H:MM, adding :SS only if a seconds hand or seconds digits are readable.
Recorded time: 9:49
